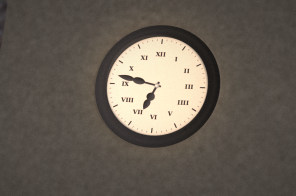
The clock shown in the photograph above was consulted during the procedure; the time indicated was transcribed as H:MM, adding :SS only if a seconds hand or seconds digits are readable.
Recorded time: 6:47
